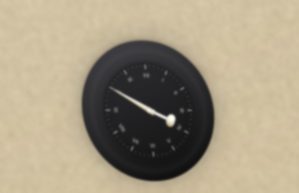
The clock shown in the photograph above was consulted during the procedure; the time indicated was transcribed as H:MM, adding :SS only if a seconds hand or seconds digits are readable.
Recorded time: 3:50
